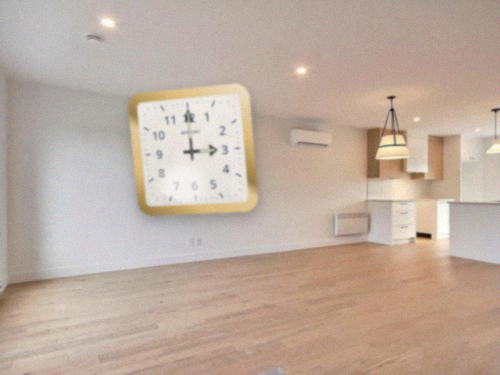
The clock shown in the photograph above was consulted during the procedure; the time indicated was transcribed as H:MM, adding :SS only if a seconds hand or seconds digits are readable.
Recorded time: 3:00
